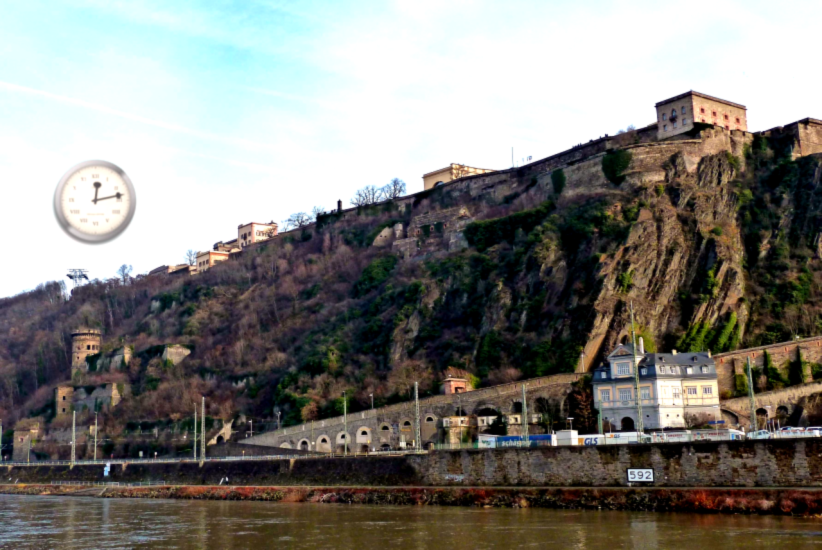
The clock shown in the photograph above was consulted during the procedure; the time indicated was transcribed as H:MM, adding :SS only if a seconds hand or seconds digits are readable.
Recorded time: 12:13
